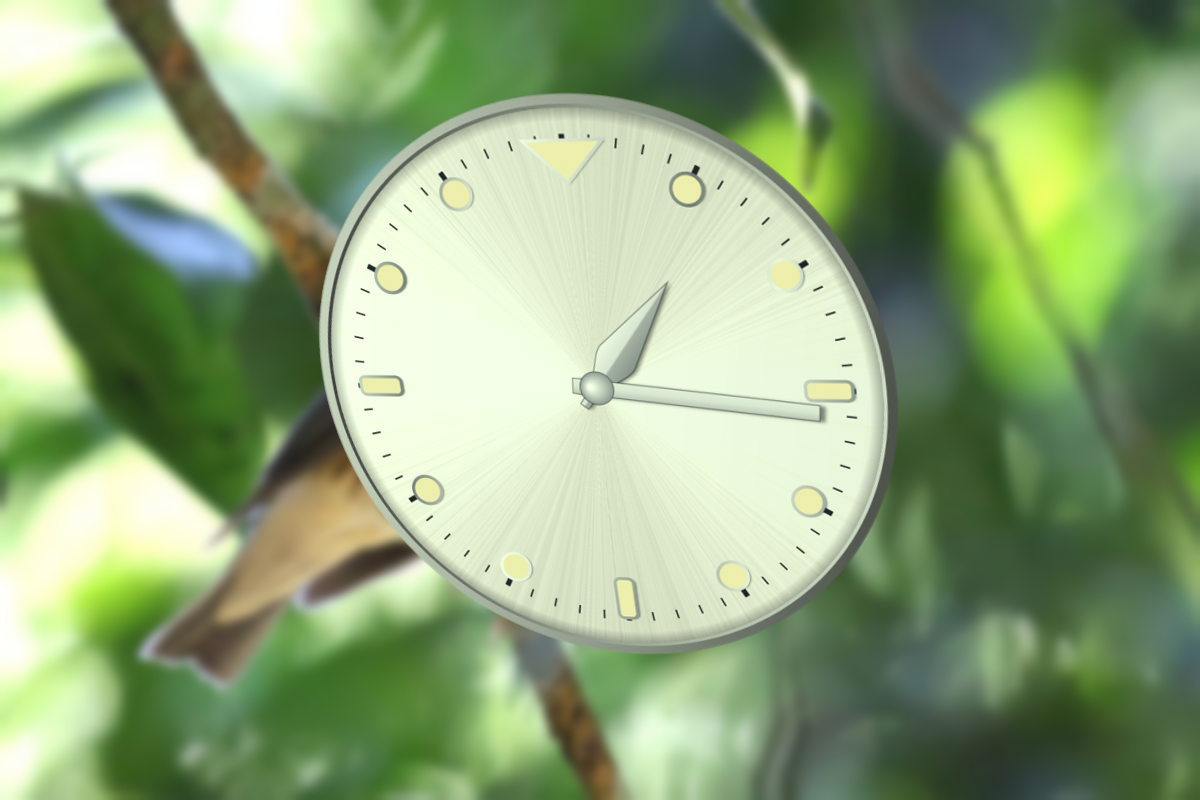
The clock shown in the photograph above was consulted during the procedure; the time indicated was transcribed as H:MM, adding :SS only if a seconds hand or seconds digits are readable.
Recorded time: 1:16
